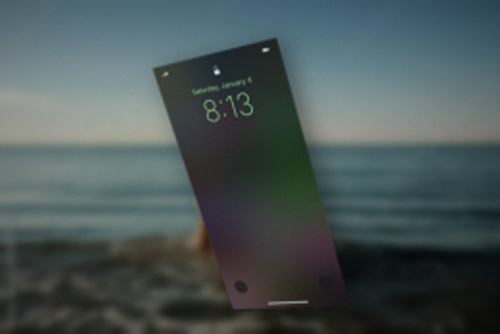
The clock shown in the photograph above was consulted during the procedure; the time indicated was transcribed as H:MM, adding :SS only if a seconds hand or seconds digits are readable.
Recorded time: 8:13
